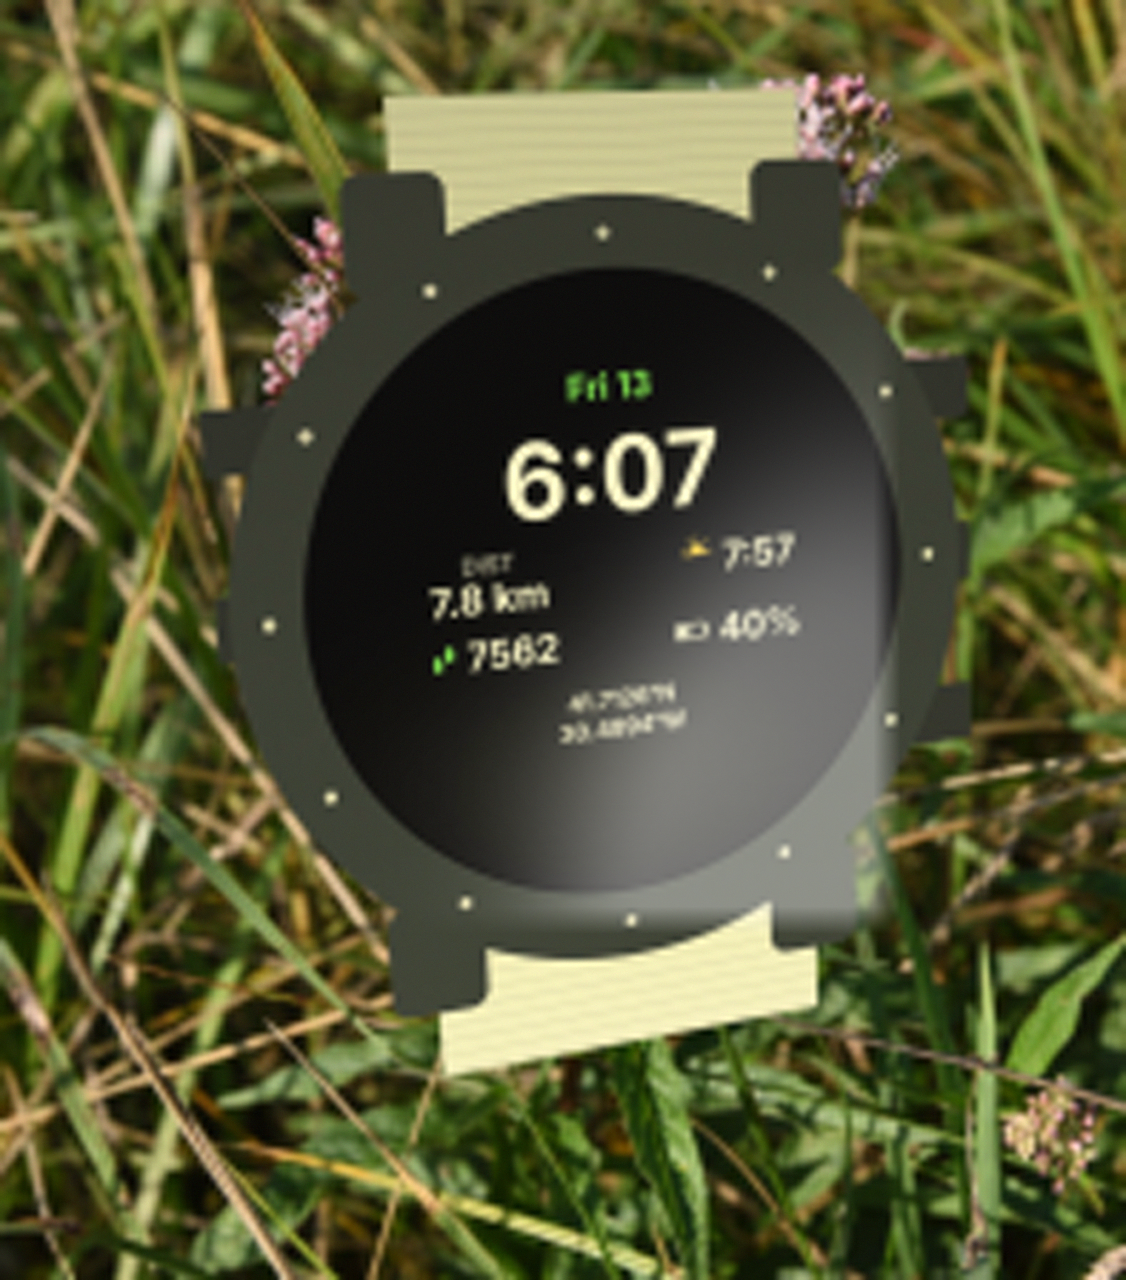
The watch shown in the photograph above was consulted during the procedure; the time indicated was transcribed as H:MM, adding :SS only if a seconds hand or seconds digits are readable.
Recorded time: 6:07
